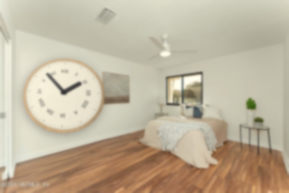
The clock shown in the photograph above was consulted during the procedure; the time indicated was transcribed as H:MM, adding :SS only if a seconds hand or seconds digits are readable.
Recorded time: 1:53
